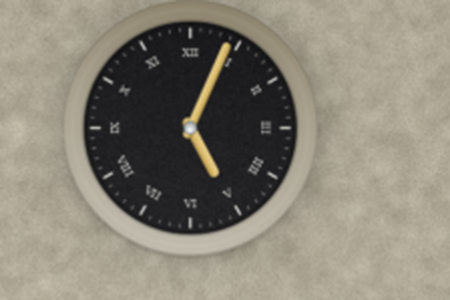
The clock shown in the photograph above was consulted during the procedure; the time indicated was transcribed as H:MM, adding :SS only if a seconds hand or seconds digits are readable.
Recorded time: 5:04
